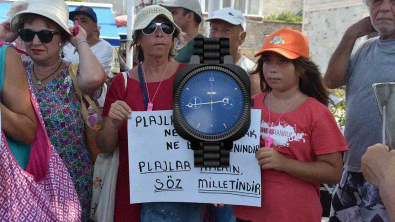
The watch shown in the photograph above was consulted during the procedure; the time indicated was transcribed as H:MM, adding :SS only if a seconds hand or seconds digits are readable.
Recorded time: 2:44
